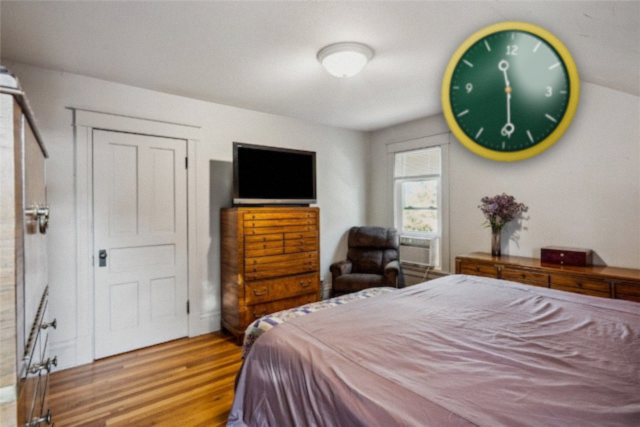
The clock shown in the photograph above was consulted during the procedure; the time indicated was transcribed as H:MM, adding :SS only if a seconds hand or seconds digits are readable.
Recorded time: 11:29
